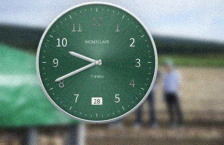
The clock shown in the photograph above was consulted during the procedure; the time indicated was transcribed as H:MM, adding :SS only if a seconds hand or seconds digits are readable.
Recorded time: 9:41
